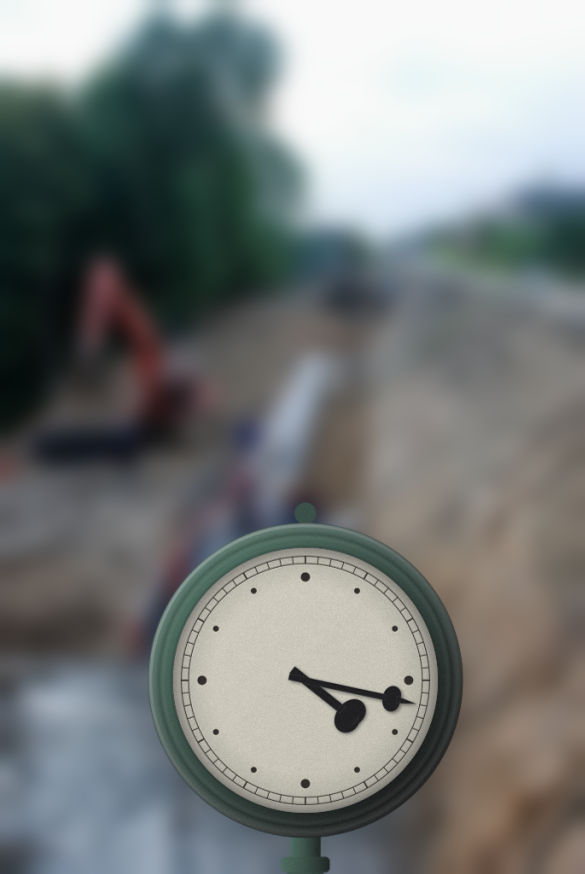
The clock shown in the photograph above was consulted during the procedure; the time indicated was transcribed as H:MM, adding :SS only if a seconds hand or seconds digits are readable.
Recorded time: 4:17
